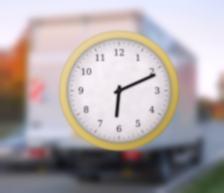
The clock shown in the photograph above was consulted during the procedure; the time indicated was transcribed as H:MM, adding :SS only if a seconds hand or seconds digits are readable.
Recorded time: 6:11
